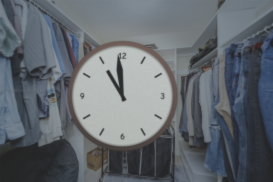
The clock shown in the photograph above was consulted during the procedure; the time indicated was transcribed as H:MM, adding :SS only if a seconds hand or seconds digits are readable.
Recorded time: 10:59
